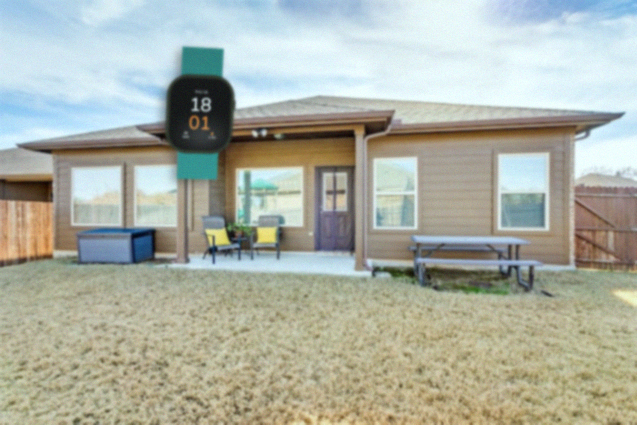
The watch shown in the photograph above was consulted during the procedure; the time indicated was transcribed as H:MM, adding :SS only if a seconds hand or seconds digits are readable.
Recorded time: 18:01
